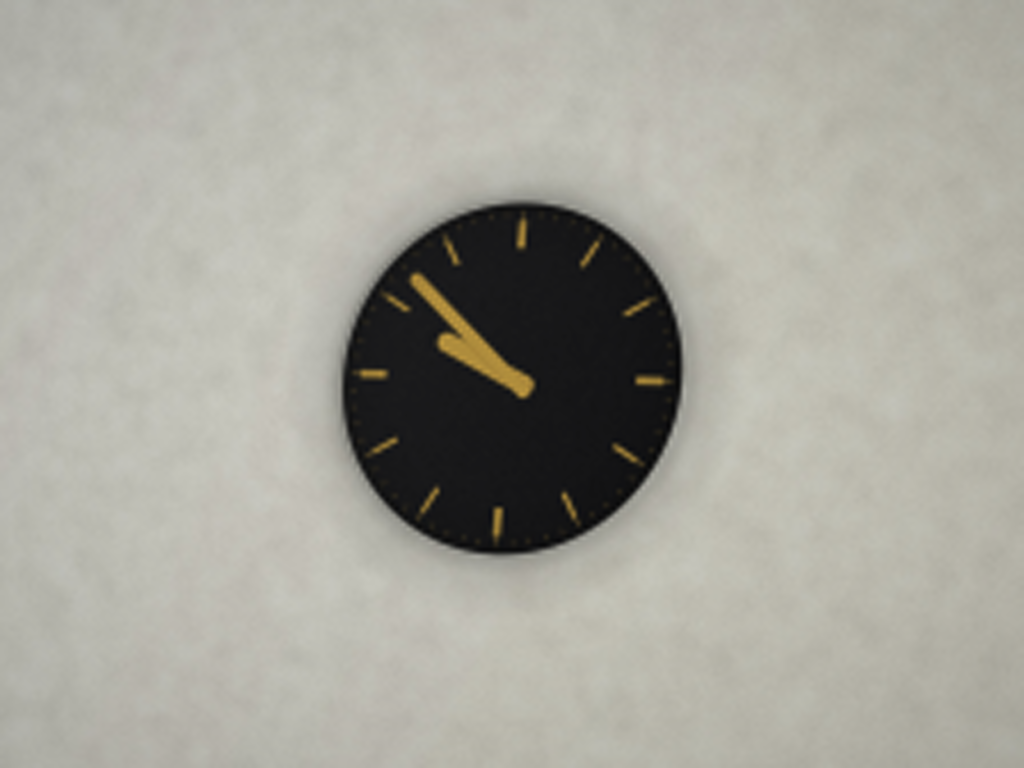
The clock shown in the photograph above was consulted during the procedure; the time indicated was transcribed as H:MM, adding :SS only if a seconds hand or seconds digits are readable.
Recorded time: 9:52
